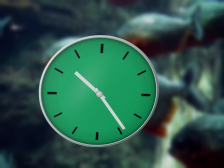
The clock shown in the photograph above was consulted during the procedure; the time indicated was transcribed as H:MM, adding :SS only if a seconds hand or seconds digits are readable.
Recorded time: 10:24
